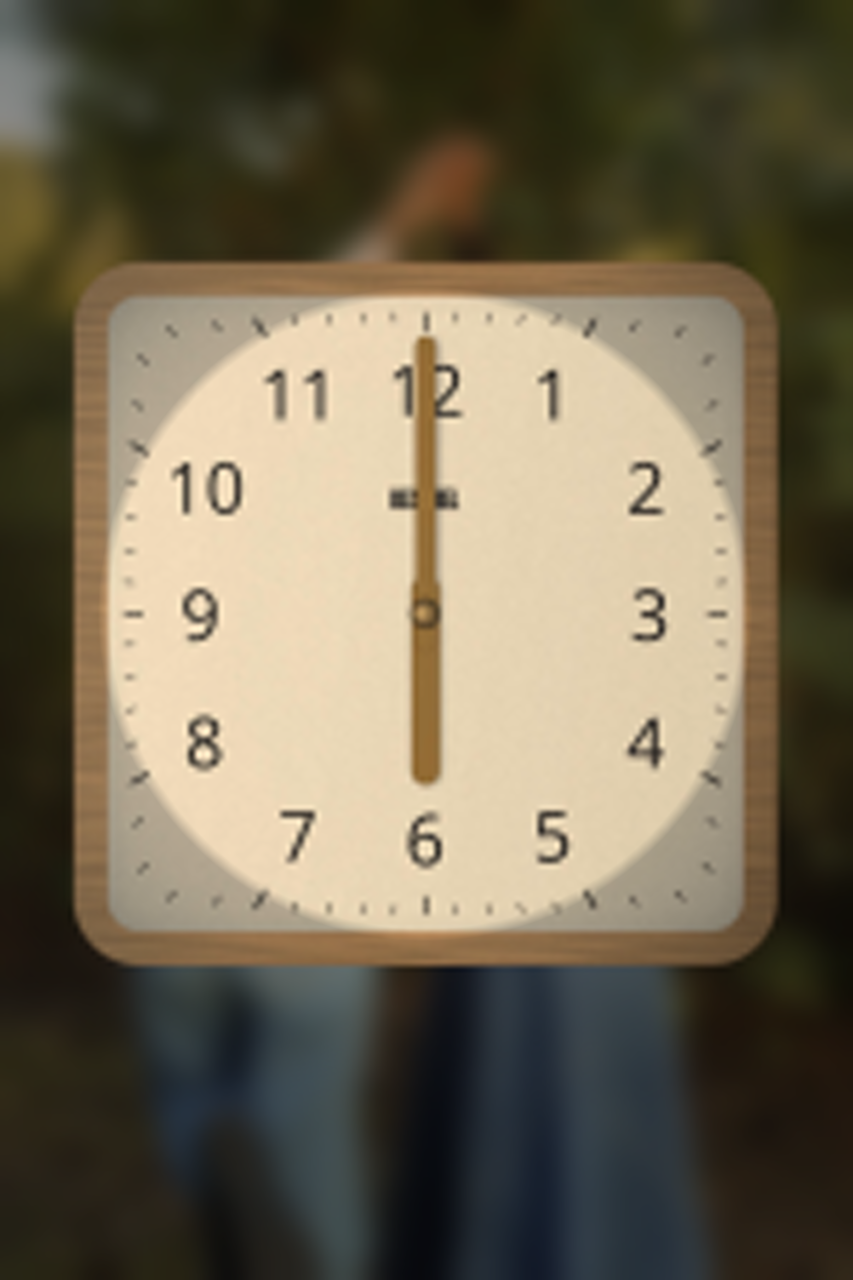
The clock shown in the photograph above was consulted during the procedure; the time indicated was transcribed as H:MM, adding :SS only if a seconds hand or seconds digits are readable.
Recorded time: 6:00
